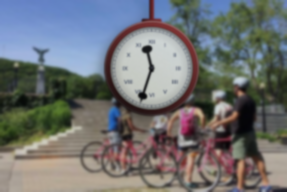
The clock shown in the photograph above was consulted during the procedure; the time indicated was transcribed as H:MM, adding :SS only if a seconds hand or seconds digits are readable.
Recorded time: 11:33
